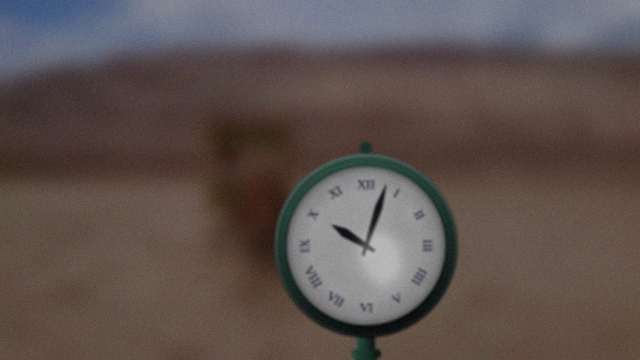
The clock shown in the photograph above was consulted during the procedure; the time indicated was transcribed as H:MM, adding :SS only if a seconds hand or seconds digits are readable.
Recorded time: 10:03
